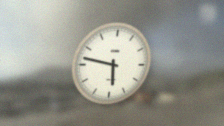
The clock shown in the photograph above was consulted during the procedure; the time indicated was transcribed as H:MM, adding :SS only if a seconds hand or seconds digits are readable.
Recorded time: 5:47
